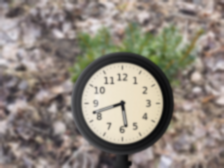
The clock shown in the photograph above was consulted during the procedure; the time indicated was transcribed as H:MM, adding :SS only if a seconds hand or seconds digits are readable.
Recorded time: 5:42
